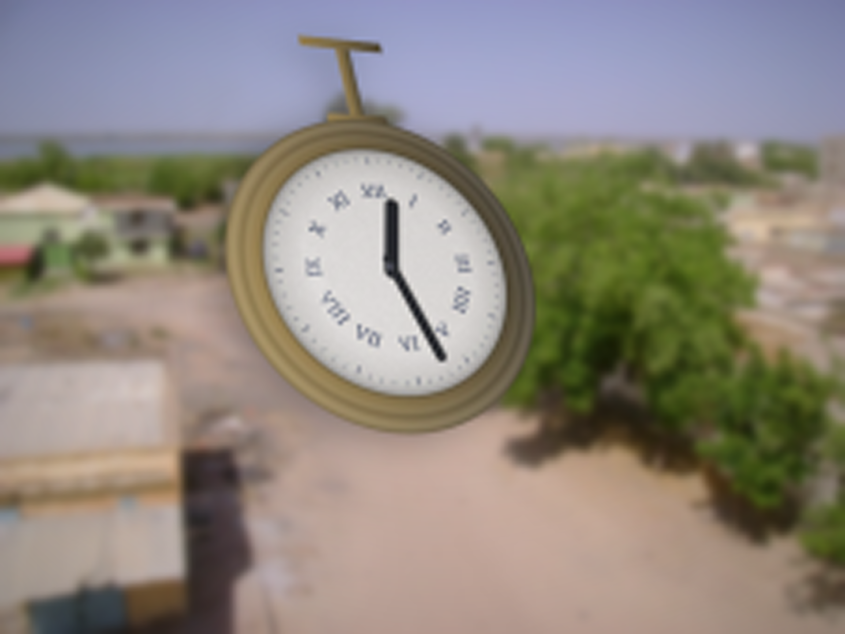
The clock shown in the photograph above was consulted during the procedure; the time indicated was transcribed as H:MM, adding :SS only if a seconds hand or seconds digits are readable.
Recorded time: 12:27
